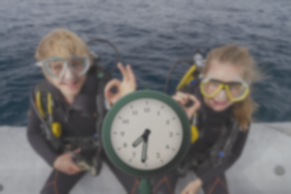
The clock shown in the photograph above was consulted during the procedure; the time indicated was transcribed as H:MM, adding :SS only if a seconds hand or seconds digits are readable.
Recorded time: 7:31
